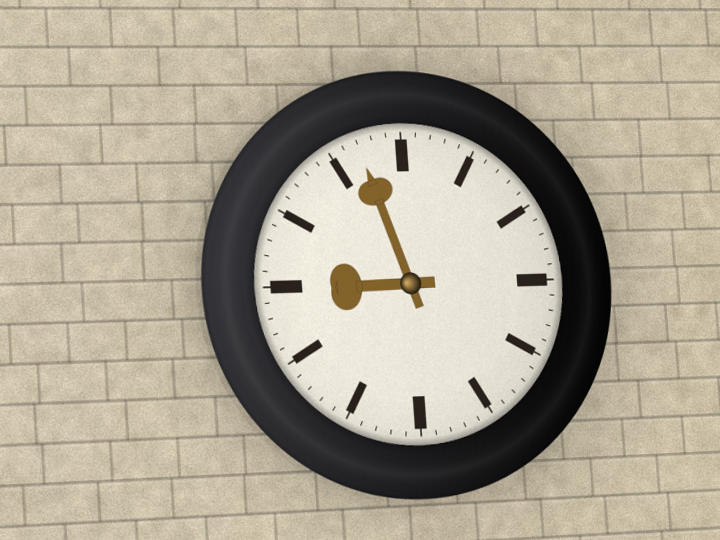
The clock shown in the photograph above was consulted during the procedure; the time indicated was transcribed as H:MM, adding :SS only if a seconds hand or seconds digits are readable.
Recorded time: 8:57
